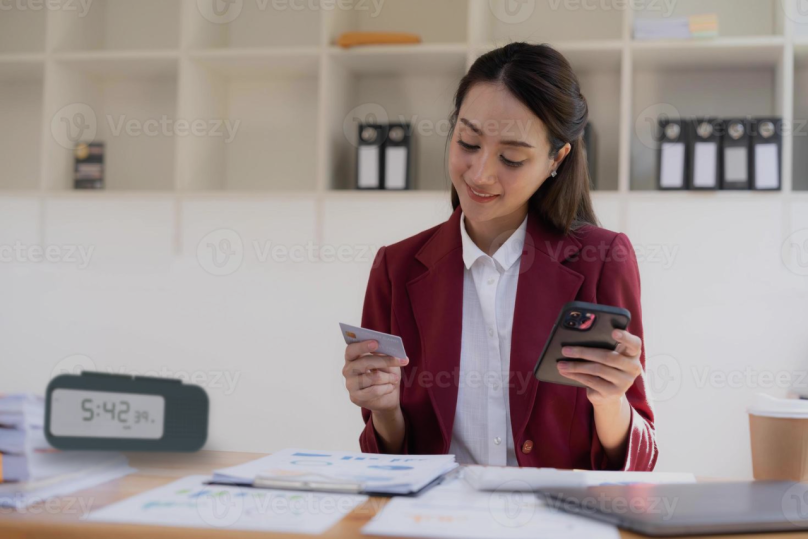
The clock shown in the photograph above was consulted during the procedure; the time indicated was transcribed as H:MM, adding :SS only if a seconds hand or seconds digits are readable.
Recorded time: 5:42
